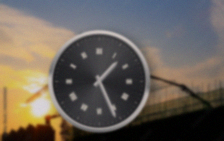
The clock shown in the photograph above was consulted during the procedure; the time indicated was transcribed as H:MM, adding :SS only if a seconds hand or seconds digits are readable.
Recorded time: 1:26
